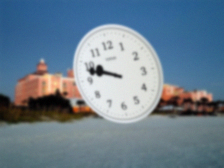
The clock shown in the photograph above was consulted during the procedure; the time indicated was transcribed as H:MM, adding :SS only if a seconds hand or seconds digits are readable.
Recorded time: 9:48
